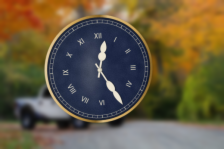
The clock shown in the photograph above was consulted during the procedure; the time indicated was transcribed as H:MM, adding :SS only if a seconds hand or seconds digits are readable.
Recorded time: 12:25
